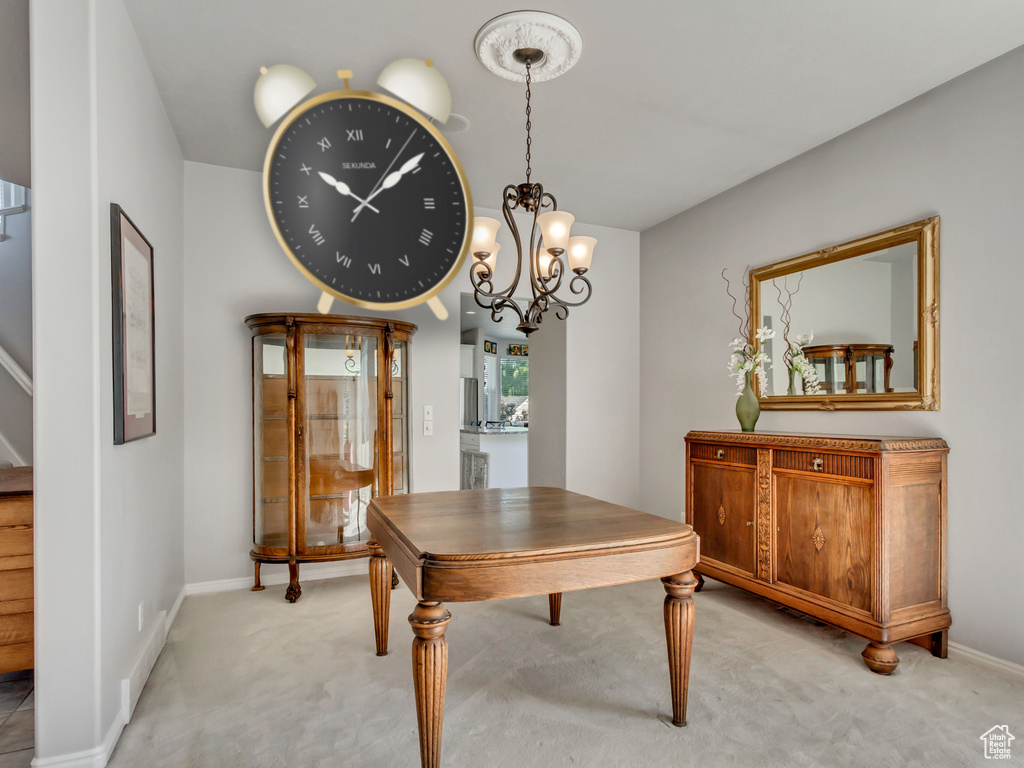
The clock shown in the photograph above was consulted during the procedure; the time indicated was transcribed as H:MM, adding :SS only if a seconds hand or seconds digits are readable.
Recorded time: 10:09:07
